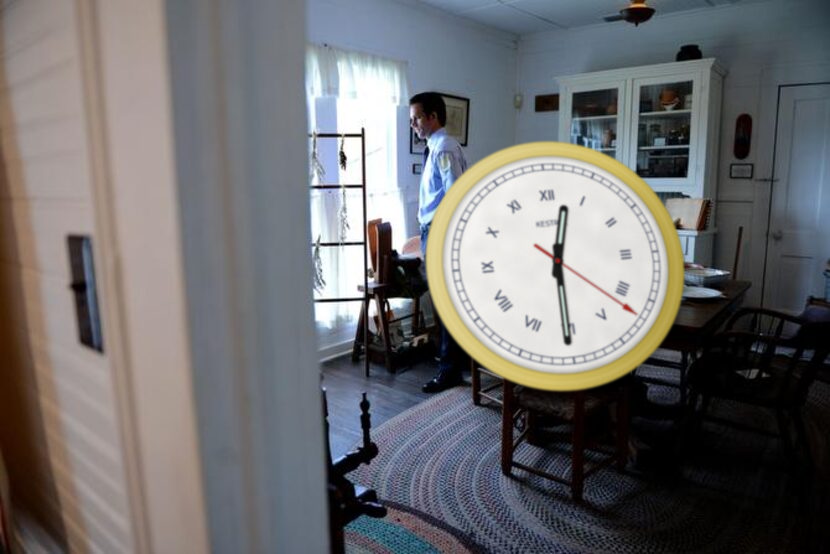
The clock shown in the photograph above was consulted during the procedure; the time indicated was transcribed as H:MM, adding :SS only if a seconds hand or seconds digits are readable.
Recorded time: 12:30:22
